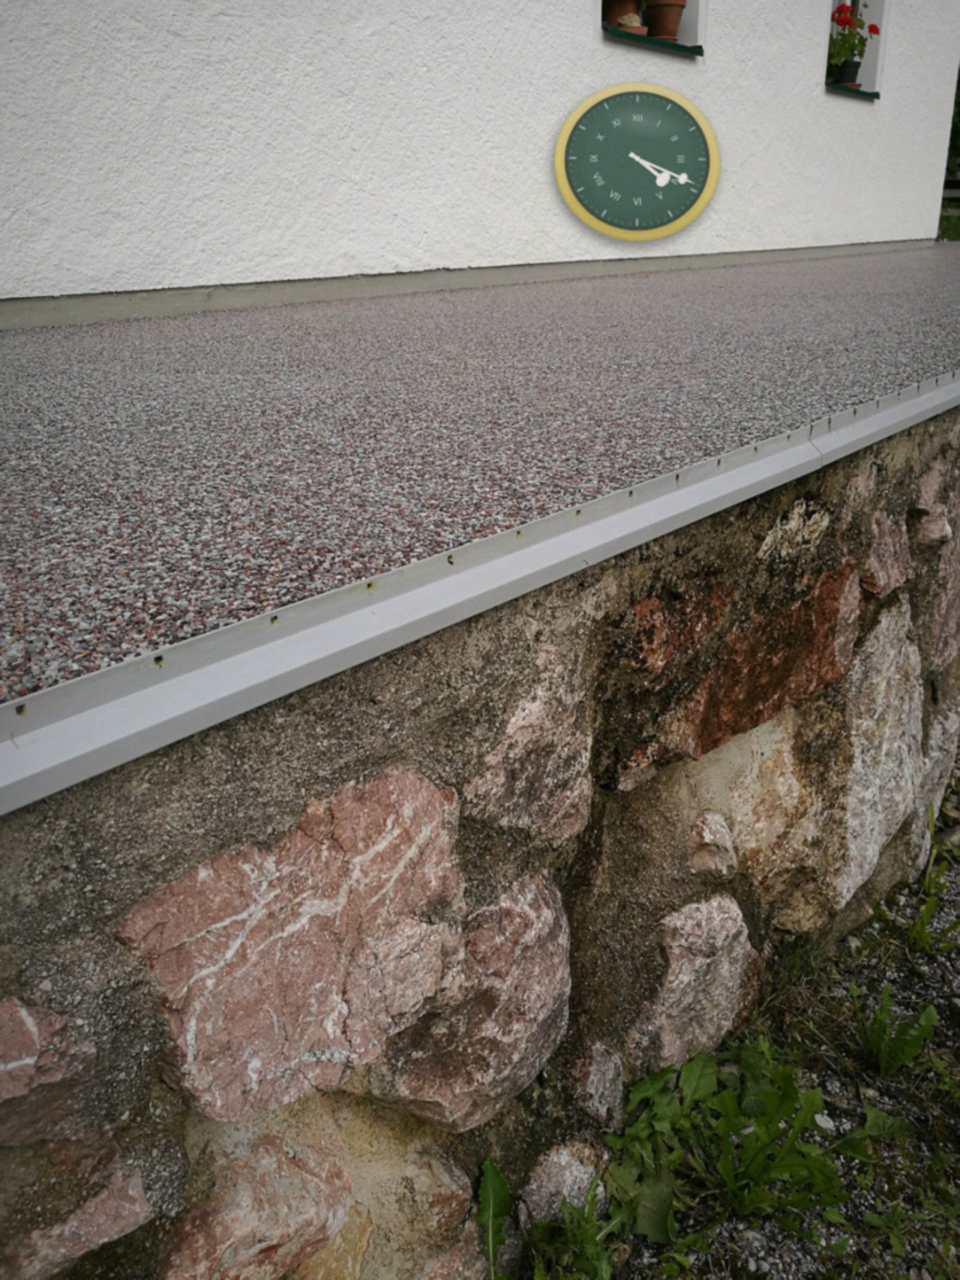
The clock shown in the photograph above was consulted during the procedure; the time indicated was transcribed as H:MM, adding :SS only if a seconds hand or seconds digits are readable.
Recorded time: 4:19
